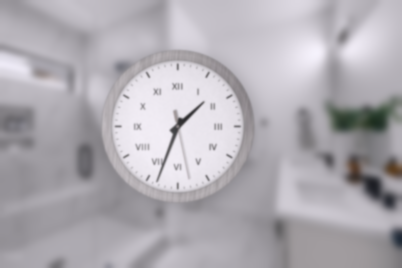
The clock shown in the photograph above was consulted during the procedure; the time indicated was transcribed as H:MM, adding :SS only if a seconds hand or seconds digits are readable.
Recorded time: 1:33:28
